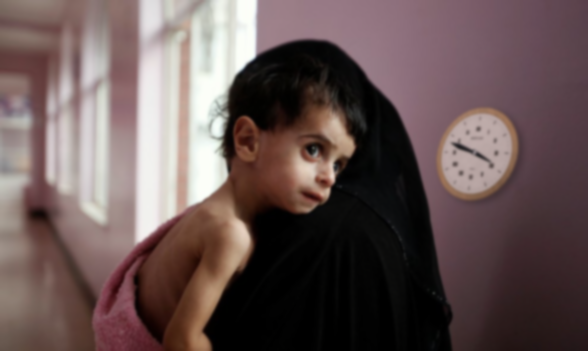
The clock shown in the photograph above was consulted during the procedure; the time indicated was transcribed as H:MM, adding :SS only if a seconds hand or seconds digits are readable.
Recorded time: 3:48
